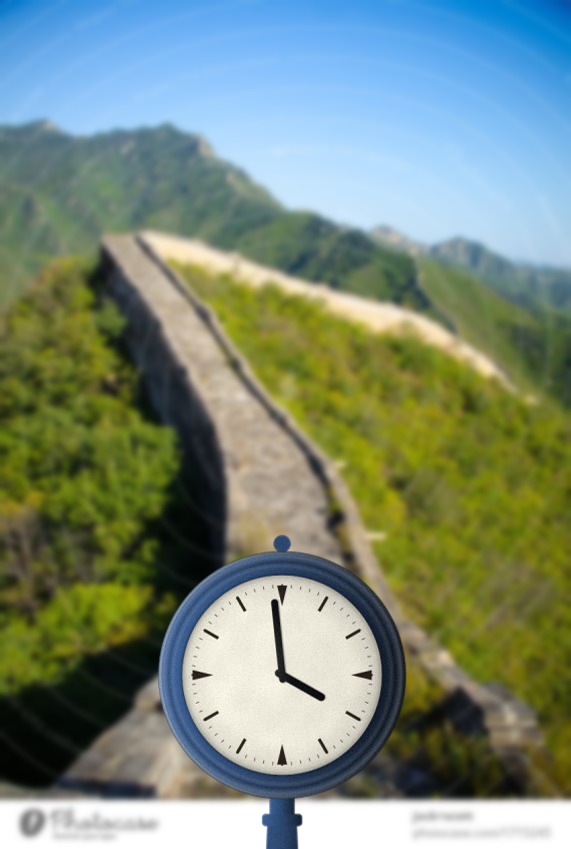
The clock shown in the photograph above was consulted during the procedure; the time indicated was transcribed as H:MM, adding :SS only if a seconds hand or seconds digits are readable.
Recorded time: 3:59
